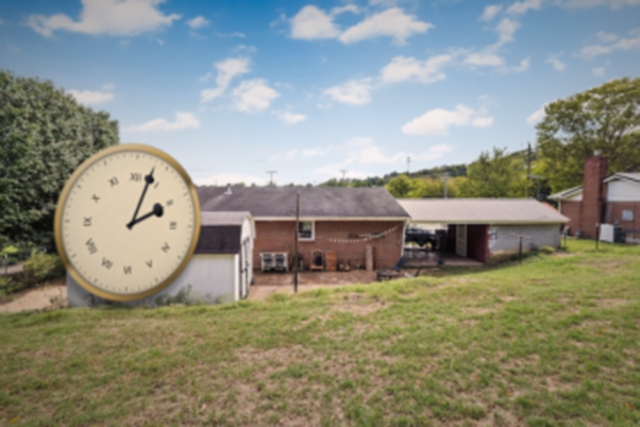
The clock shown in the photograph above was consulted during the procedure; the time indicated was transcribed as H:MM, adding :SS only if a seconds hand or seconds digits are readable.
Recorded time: 2:03
